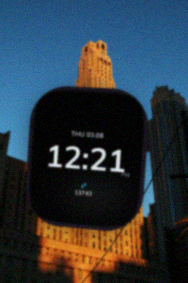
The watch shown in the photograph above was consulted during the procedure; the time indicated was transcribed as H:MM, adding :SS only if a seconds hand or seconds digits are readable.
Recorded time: 12:21
